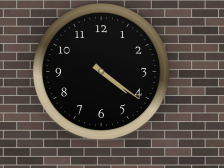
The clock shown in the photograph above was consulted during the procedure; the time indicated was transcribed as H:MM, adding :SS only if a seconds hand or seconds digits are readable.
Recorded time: 4:21
